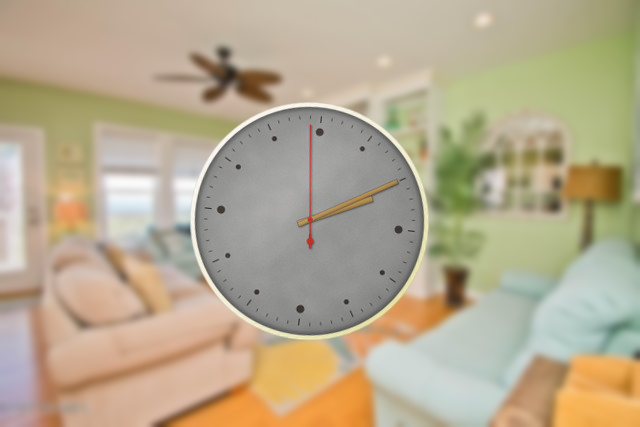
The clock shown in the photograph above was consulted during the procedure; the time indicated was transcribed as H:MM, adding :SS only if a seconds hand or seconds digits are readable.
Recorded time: 2:09:59
